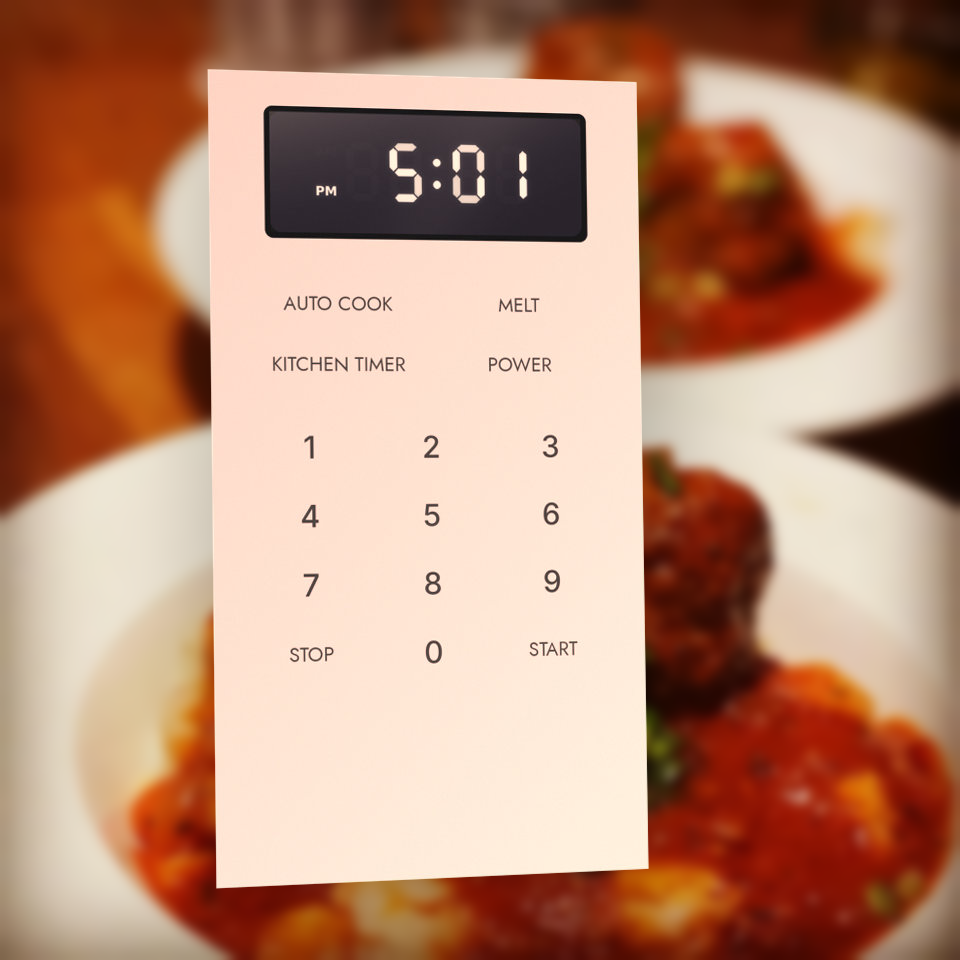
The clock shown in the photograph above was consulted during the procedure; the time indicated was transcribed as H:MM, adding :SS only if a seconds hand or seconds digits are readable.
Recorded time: 5:01
